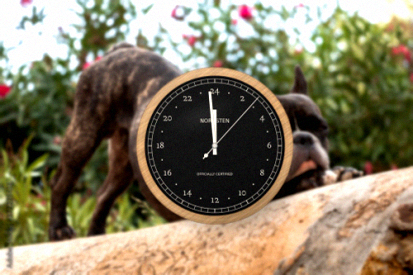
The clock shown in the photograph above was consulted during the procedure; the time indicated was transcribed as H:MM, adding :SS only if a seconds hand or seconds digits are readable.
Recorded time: 23:59:07
